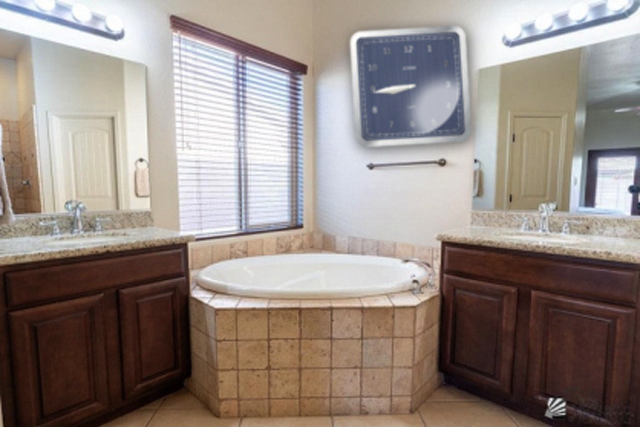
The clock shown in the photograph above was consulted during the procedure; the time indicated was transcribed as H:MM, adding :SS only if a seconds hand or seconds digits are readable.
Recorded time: 8:44
